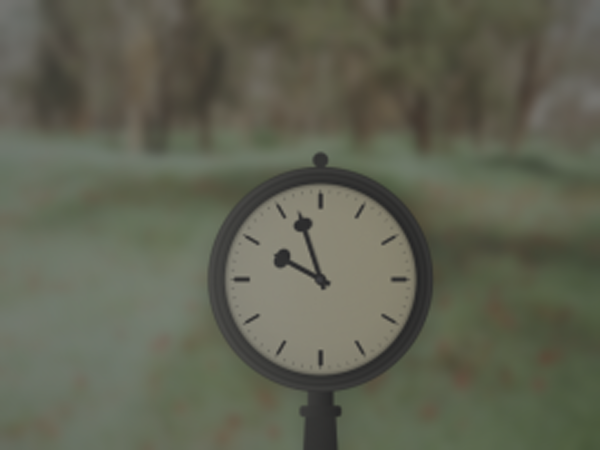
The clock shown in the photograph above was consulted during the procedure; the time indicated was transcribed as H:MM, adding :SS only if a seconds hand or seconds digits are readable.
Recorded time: 9:57
